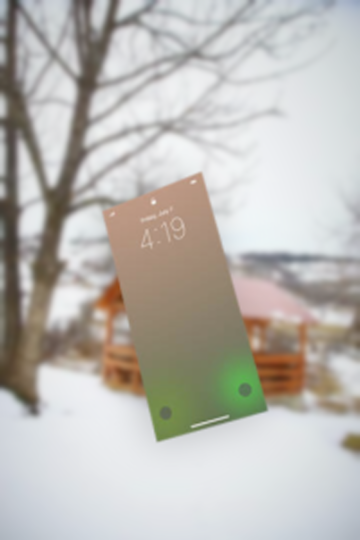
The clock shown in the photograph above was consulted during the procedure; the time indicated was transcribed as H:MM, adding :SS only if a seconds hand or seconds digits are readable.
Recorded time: 4:19
